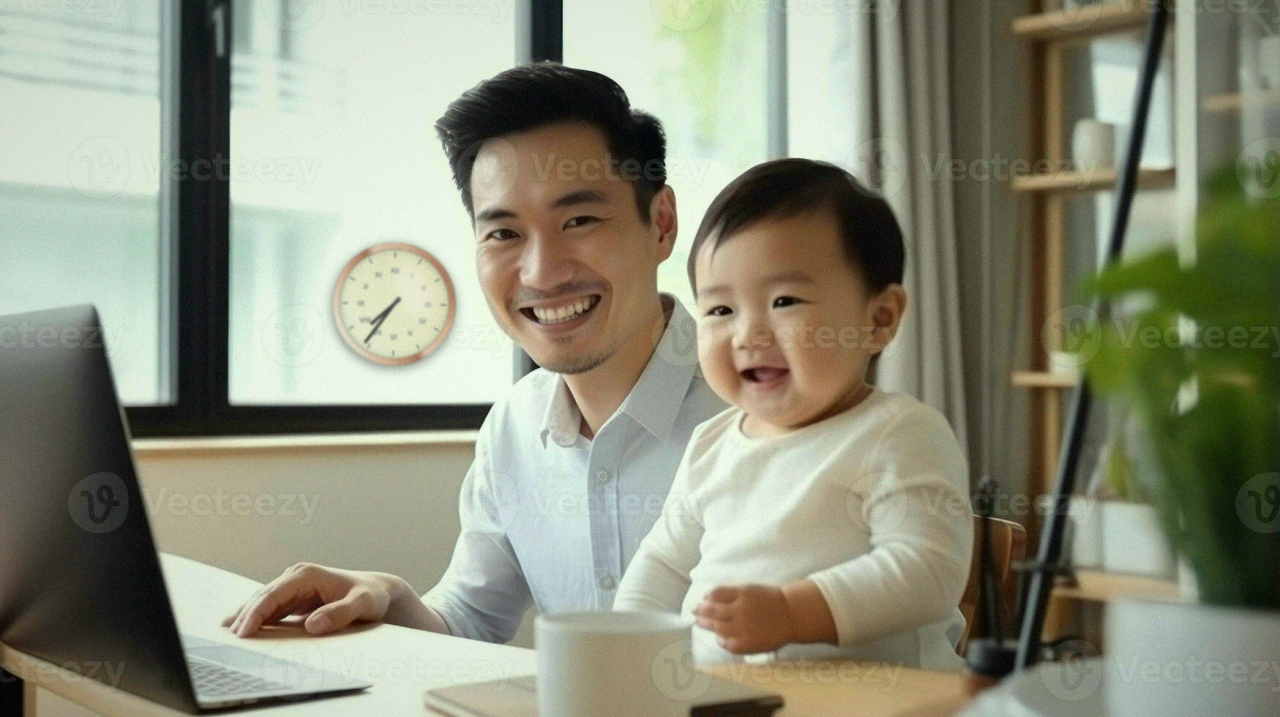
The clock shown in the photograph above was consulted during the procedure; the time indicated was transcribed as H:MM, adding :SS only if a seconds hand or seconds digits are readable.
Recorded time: 7:36
